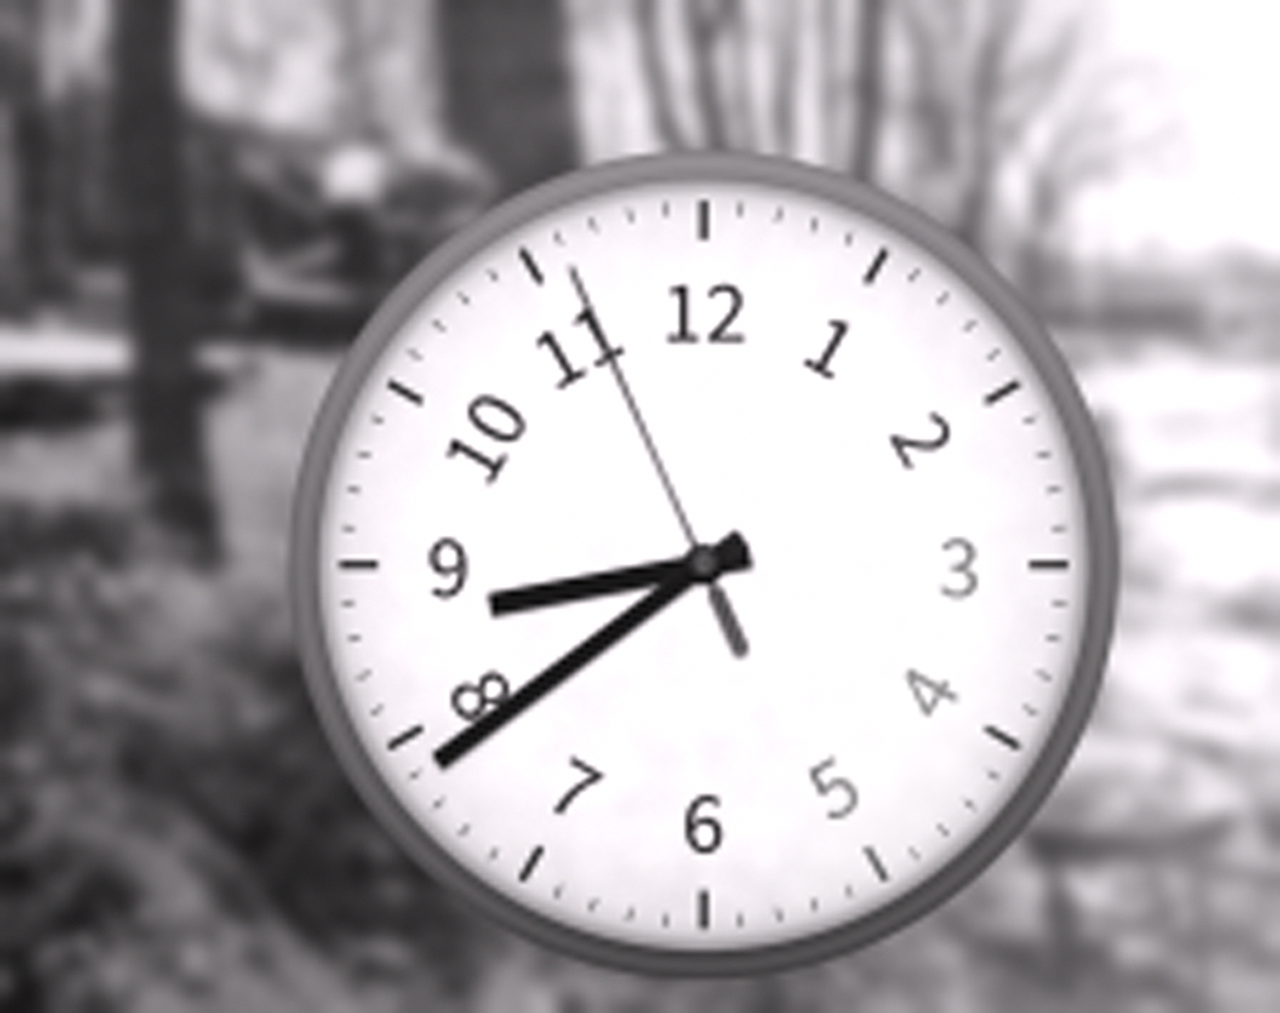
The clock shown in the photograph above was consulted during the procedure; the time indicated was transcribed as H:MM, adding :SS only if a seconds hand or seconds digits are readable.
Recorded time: 8:38:56
